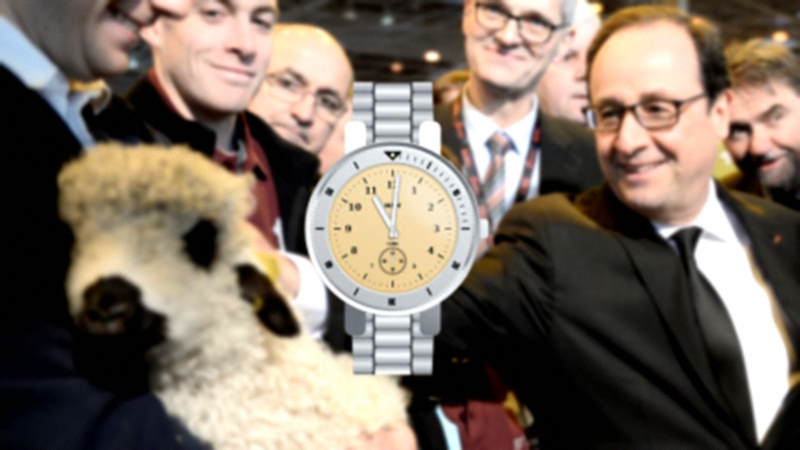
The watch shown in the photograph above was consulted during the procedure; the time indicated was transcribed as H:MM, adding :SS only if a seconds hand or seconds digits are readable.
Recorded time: 11:01
